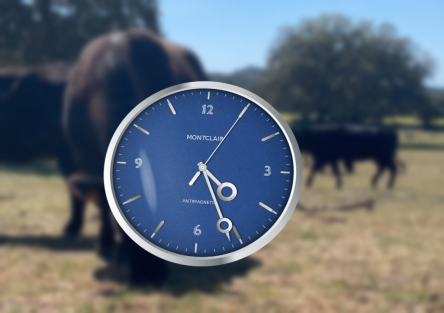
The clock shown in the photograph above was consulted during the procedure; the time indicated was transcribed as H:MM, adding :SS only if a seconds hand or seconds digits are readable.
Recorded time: 4:26:05
